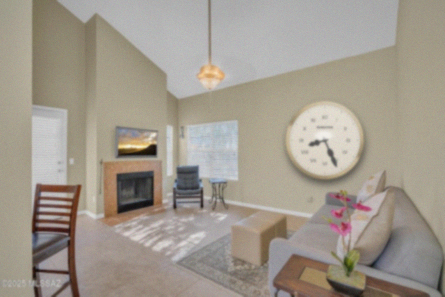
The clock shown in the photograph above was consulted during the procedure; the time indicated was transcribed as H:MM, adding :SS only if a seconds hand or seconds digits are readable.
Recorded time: 8:26
